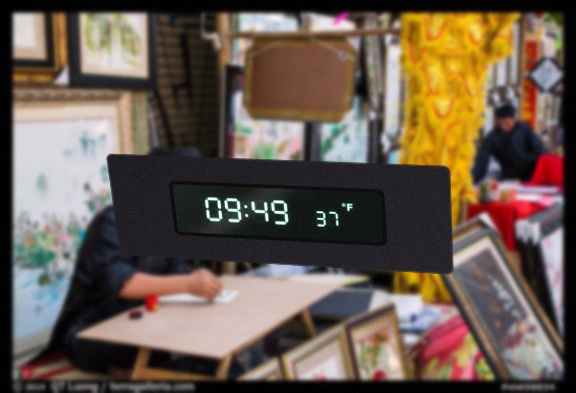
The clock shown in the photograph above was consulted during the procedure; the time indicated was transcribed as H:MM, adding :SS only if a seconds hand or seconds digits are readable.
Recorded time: 9:49
